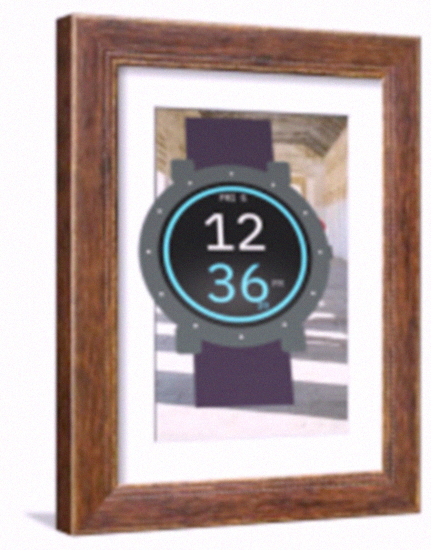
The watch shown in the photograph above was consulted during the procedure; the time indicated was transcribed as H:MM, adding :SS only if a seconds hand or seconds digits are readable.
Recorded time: 12:36
